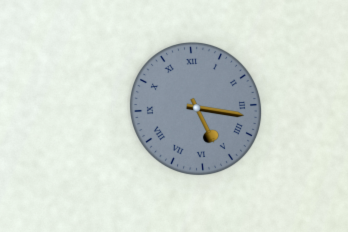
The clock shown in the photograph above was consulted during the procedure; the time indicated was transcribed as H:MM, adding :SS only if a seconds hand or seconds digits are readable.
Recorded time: 5:17
